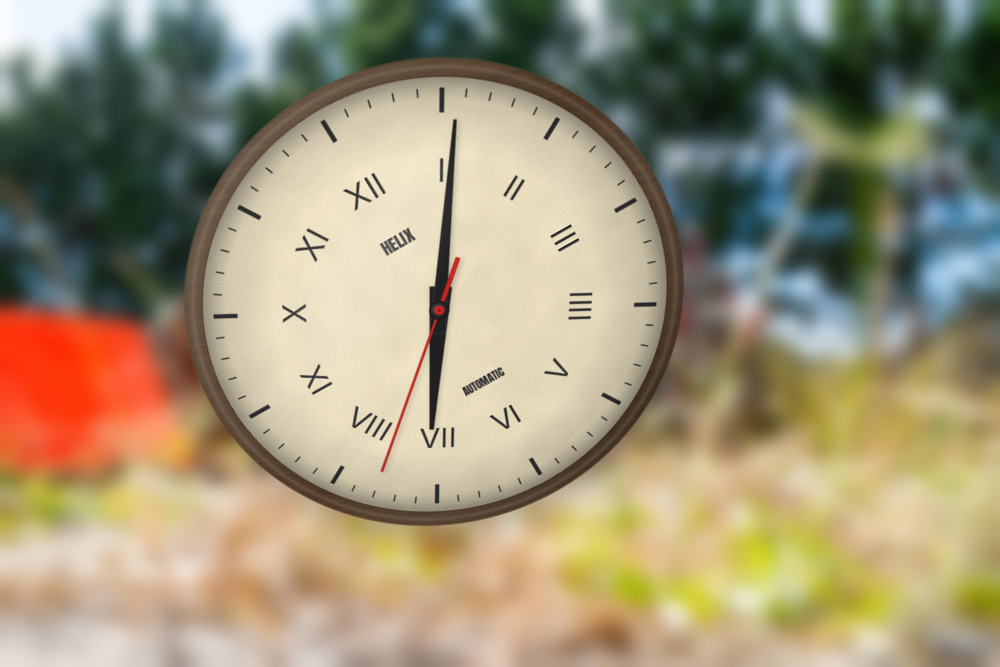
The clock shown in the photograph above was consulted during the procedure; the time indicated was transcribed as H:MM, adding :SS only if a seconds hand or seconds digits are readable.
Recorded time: 7:05:38
